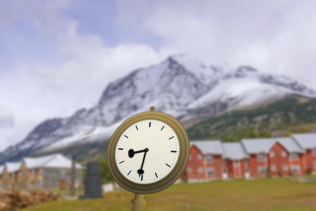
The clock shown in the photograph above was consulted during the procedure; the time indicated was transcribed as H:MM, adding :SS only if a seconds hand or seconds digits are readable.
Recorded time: 8:31
